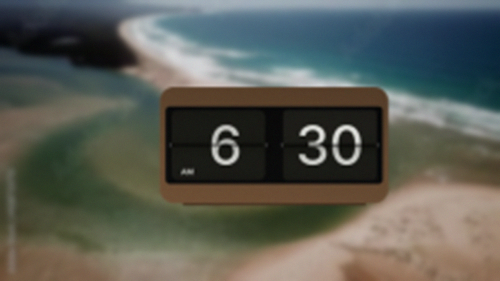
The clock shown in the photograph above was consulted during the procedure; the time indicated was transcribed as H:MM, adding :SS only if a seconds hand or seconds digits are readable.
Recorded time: 6:30
